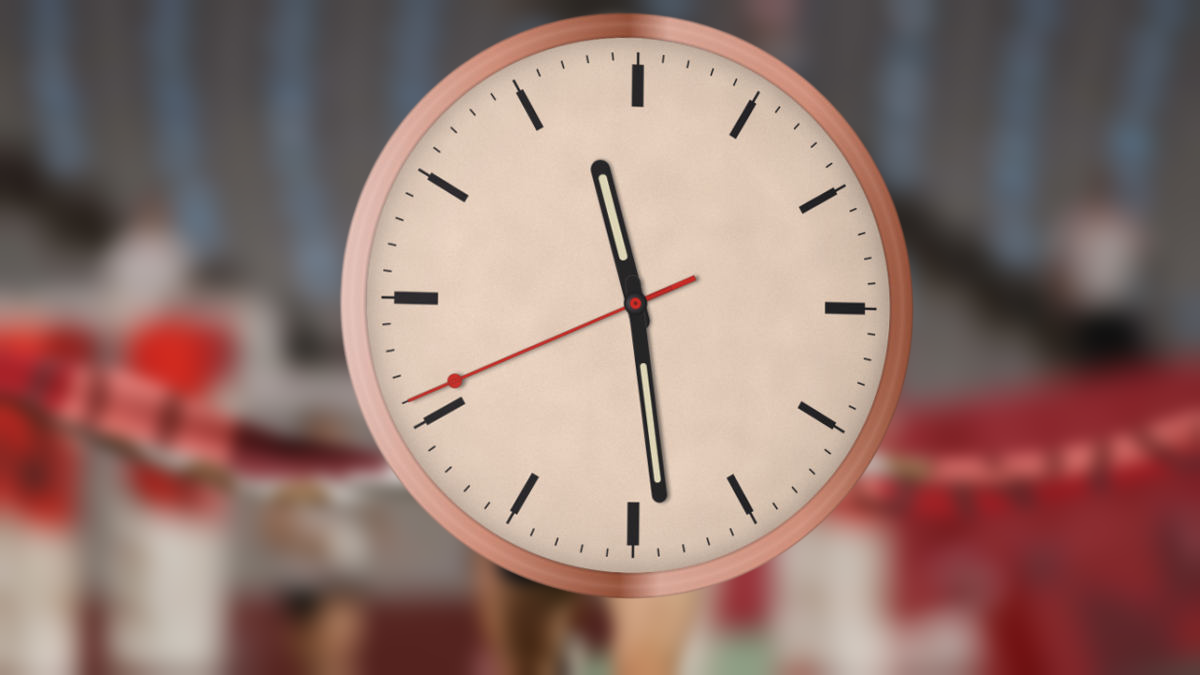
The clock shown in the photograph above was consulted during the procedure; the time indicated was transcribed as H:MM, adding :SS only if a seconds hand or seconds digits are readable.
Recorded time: 11:28:41
